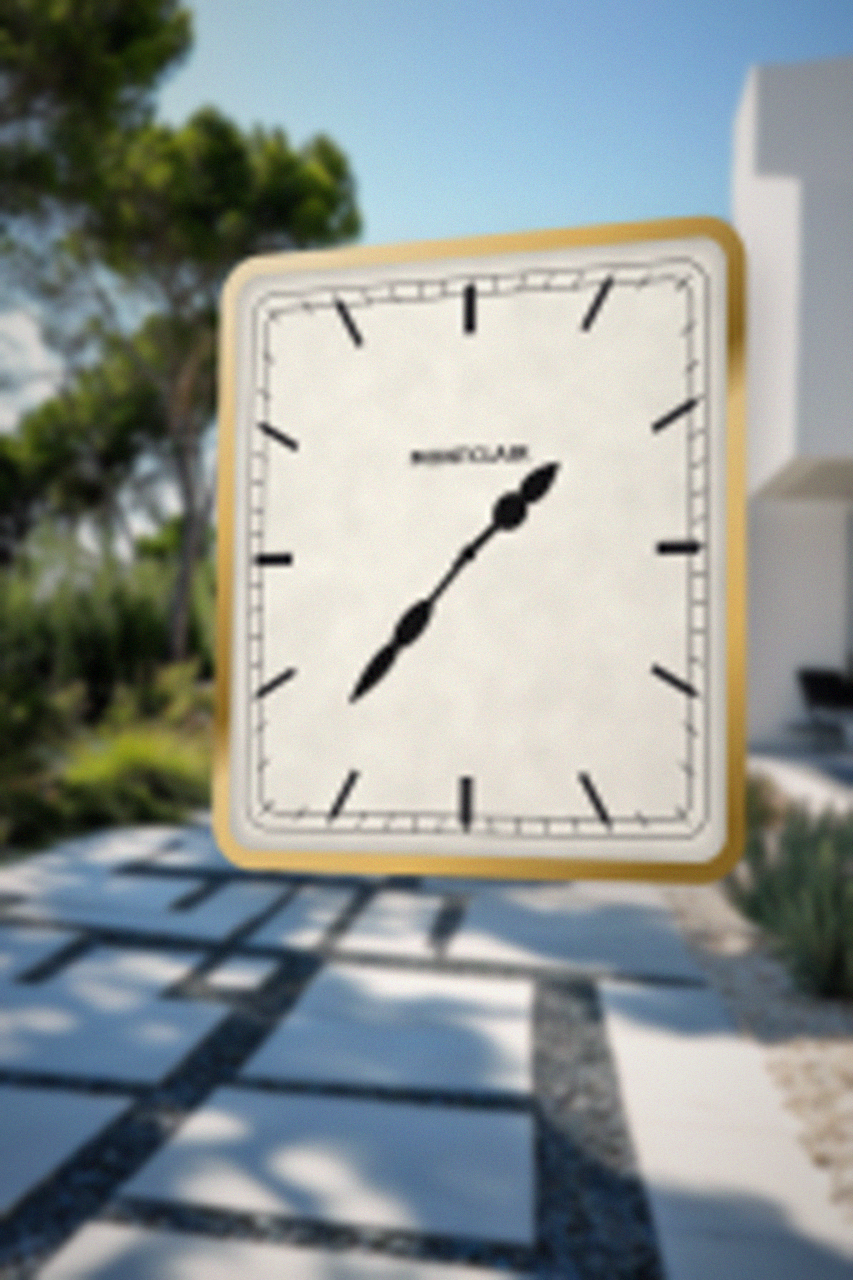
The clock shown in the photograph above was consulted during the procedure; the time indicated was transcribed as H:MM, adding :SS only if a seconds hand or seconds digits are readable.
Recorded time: 1:37
